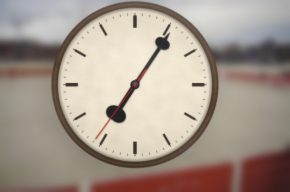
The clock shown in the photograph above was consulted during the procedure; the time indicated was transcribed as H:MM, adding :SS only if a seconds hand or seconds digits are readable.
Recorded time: 7:05:36
